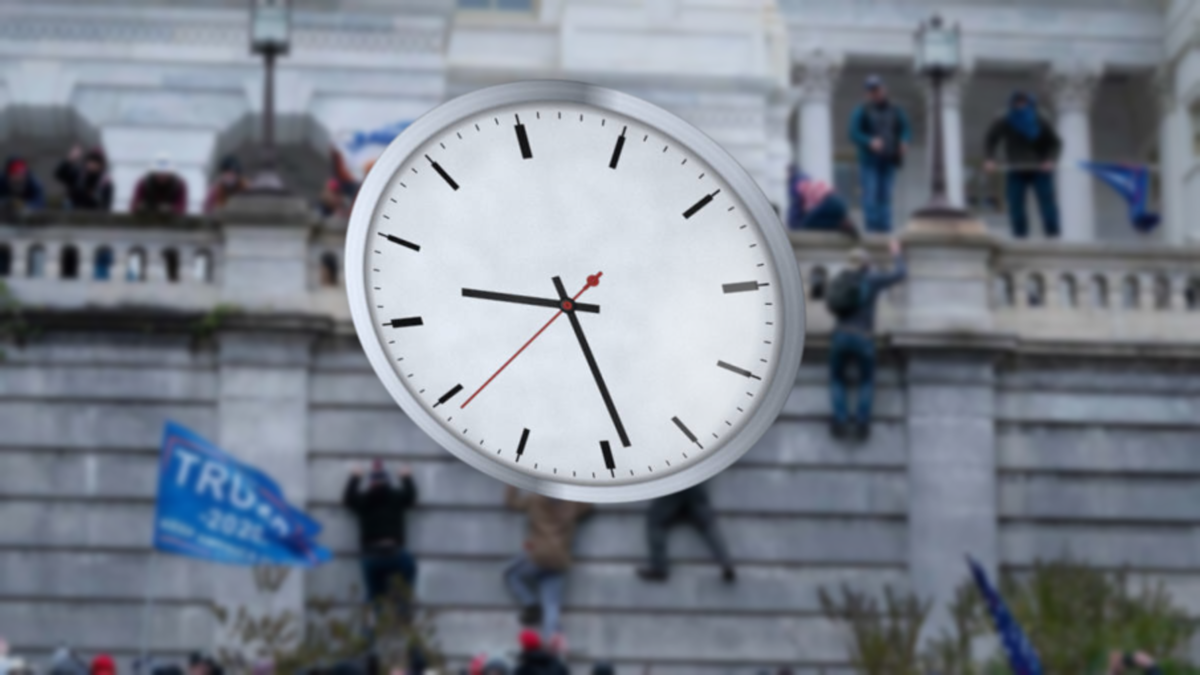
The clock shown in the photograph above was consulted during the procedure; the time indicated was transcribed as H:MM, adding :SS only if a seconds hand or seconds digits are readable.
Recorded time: 9:28:39
